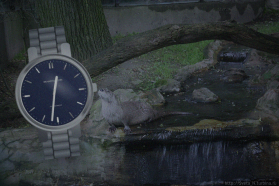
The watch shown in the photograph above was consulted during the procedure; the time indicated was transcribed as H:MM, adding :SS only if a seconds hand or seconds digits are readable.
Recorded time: 12:32
